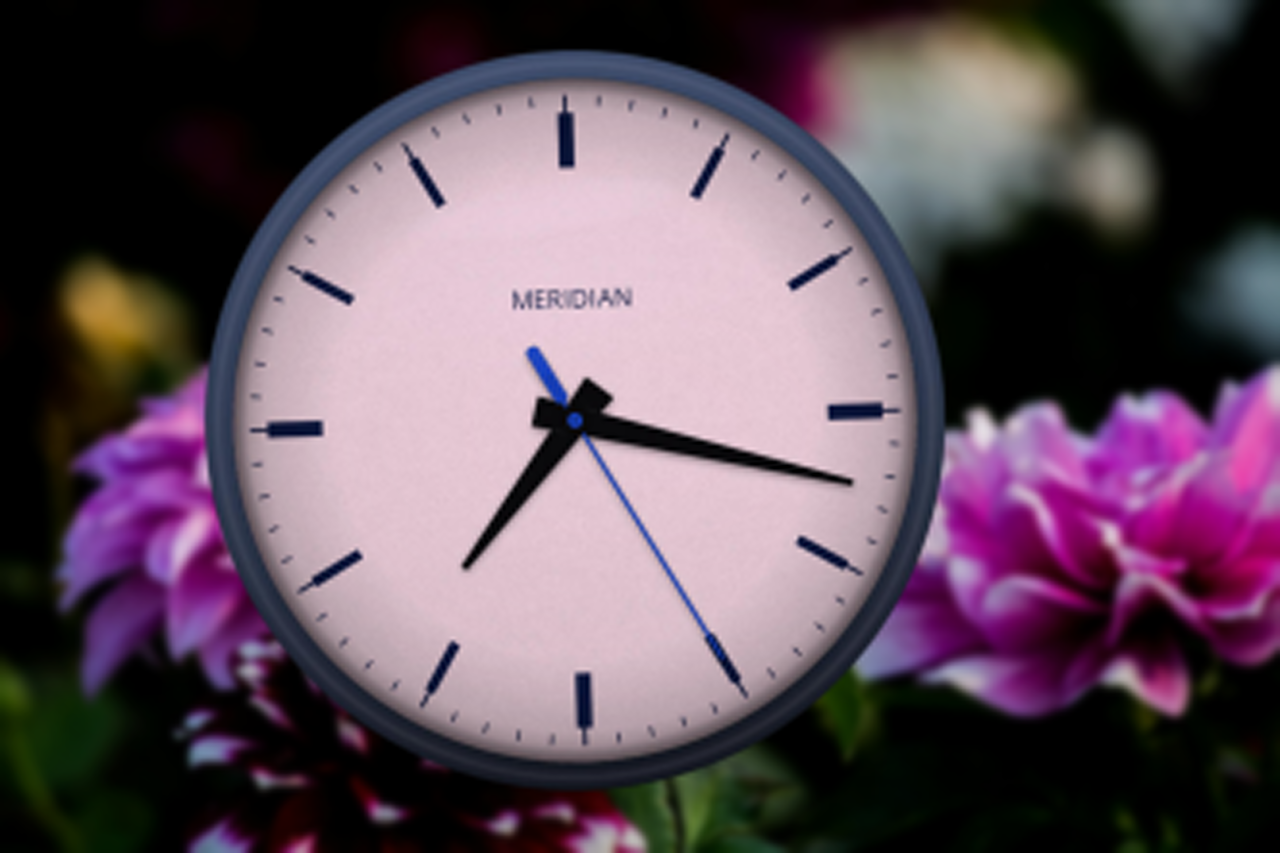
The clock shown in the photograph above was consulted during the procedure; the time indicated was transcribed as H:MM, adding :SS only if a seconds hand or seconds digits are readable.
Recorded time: 7:17:25
